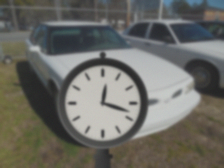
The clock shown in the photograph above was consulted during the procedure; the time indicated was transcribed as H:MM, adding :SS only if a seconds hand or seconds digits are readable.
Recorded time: 12:18
